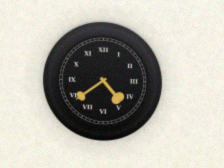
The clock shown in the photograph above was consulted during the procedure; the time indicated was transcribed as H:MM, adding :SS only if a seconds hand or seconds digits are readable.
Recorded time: 4:39
